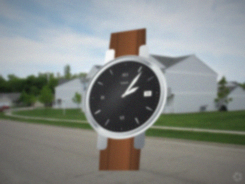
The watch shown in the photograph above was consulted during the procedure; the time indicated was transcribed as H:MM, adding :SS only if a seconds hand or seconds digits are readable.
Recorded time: 2:06
